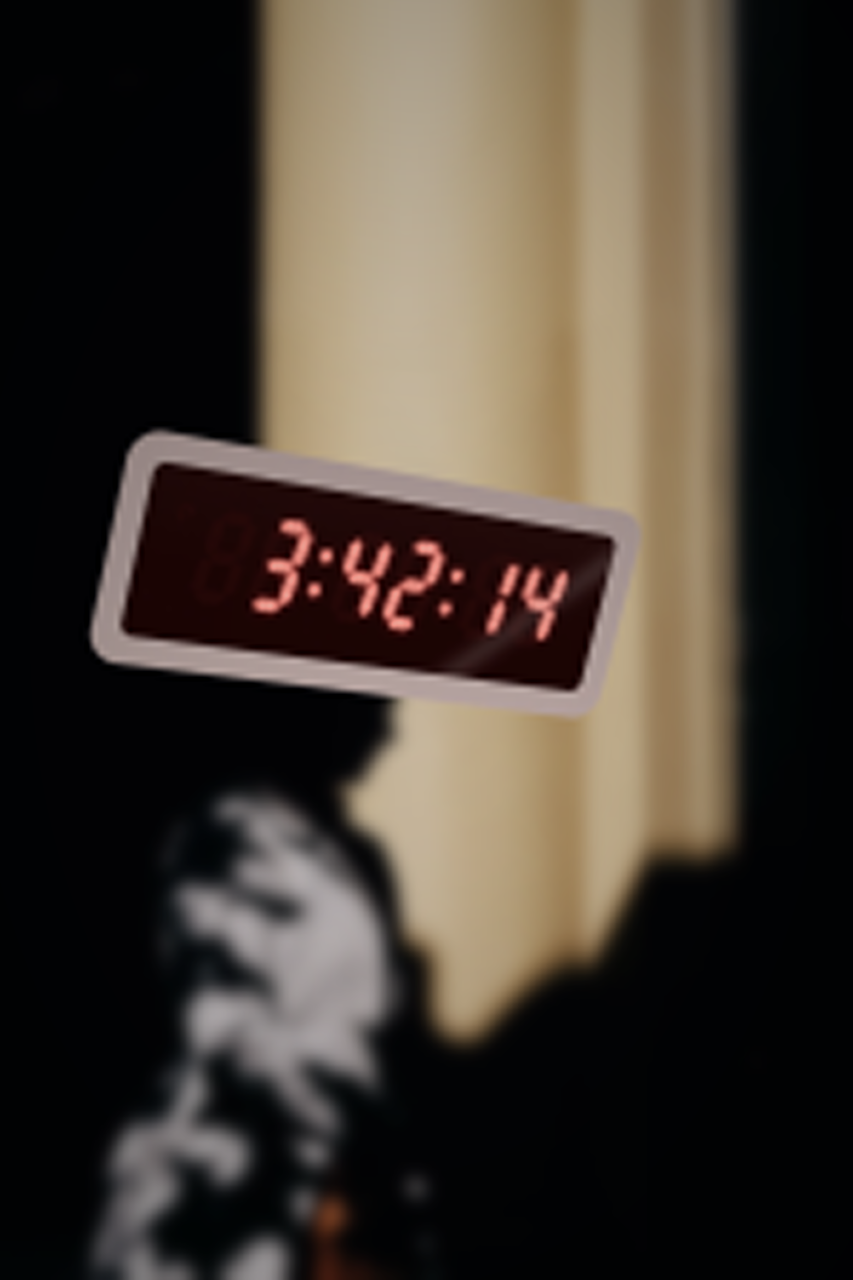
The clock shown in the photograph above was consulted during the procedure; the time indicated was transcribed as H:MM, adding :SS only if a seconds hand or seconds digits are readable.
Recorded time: 3:42:14
